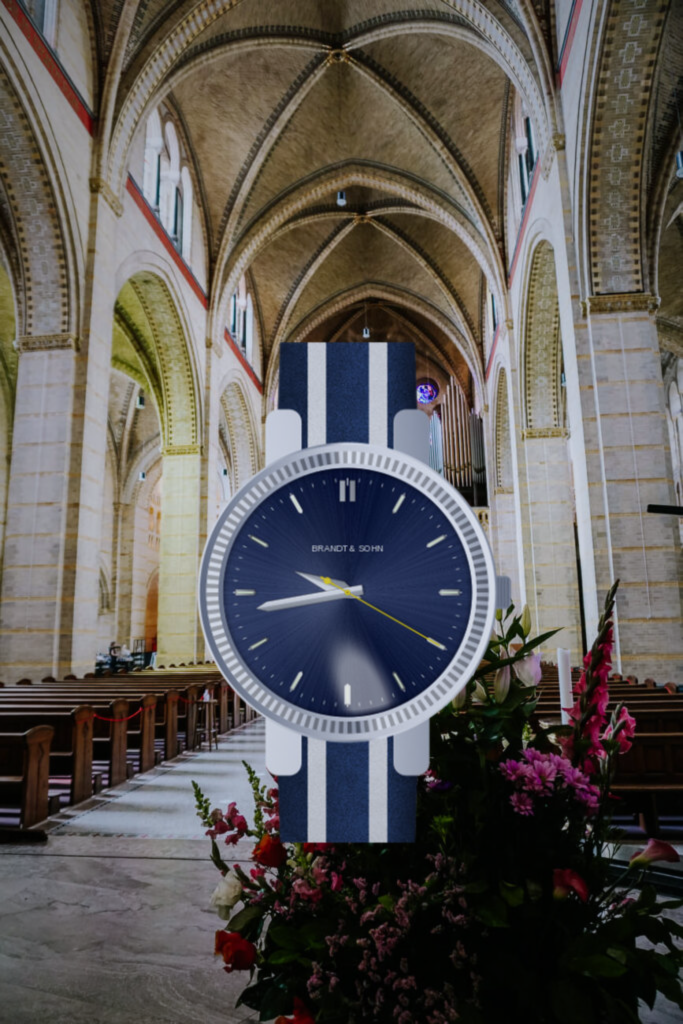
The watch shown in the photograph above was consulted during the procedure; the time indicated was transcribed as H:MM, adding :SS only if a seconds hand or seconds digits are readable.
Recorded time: 9:43:20
